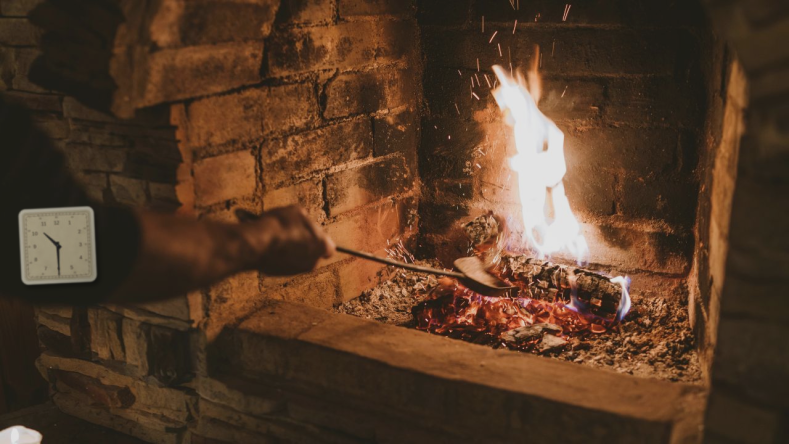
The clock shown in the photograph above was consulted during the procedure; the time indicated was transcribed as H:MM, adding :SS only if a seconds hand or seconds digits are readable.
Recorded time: 10:30
